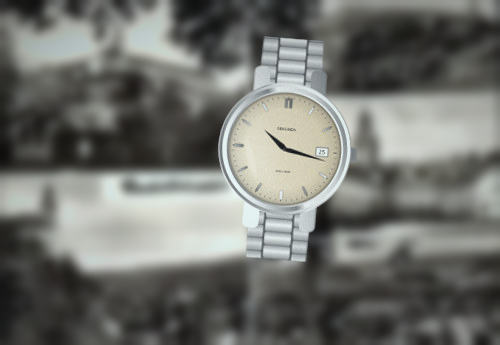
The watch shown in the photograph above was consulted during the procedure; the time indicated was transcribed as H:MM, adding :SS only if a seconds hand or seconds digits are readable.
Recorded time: 10:17
